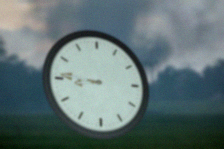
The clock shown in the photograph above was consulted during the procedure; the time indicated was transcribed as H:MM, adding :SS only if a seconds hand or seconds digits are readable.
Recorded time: 8:46
